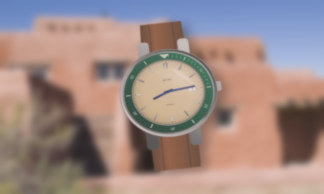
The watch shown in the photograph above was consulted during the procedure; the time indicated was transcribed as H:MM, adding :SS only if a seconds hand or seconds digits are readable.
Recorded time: 8:14
